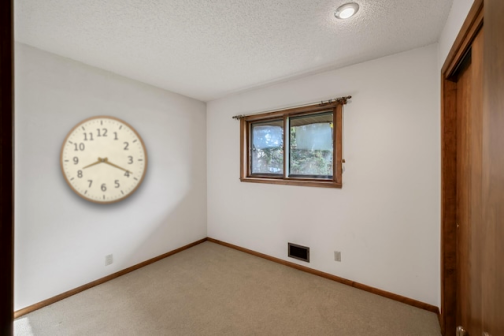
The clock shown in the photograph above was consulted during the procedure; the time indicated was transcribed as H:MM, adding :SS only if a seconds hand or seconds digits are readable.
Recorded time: 8:19
